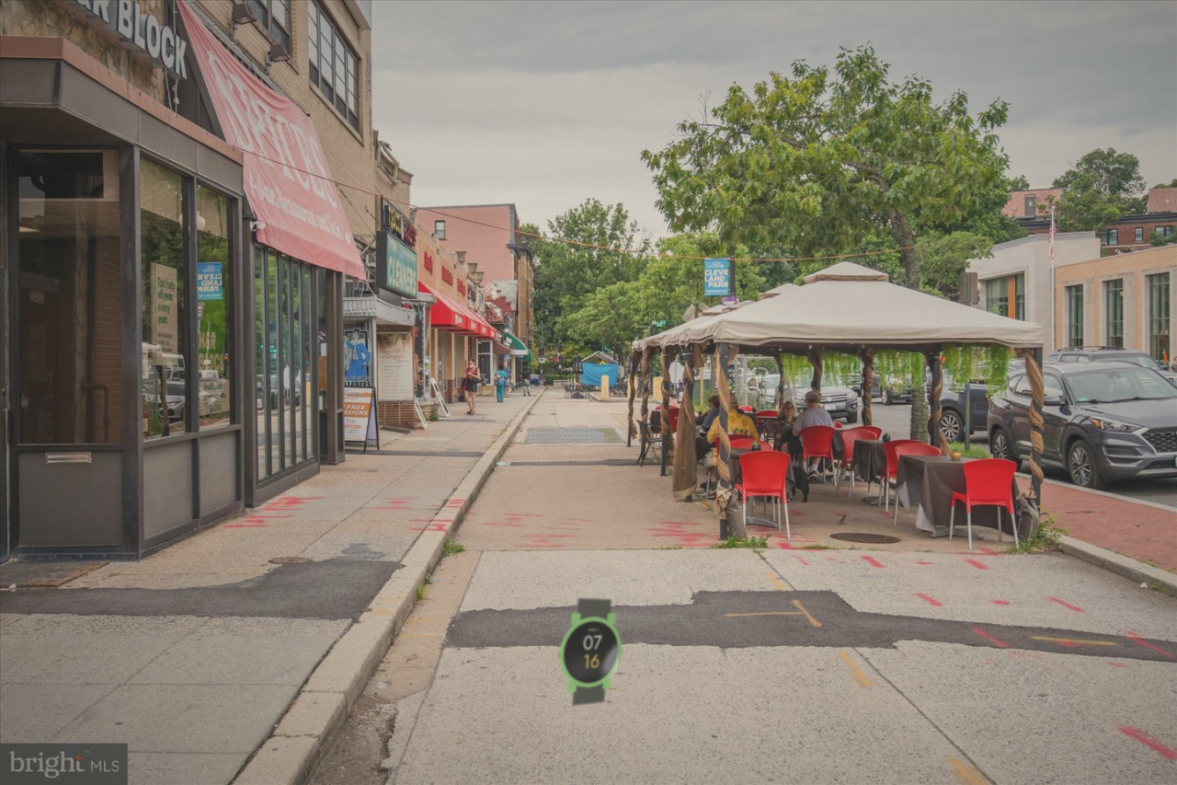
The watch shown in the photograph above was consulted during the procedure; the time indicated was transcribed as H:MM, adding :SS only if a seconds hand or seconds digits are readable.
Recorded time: 7:16
